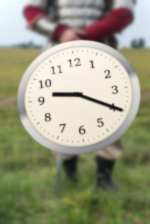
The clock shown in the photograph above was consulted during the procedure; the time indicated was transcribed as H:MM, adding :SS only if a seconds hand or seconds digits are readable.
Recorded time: 9:20
